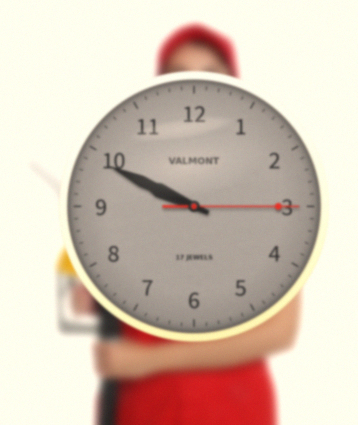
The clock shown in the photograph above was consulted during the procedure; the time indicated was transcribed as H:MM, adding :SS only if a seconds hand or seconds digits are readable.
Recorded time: 9:49:15
